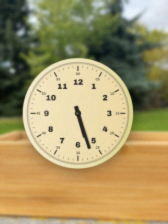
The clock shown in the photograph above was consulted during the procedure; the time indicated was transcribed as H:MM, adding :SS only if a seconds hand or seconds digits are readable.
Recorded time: 5:27
